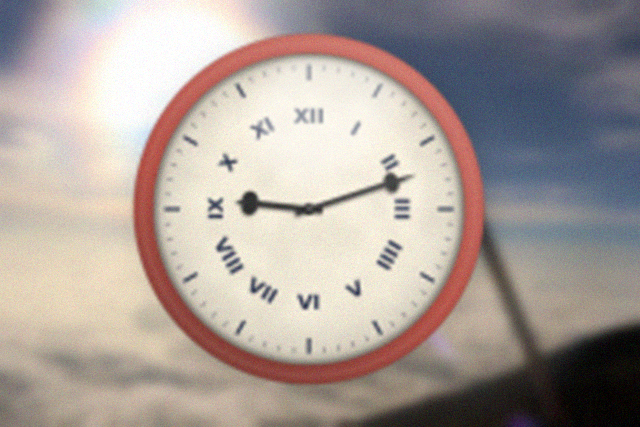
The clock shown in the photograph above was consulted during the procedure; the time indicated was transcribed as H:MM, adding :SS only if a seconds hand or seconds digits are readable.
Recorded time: 9:12
